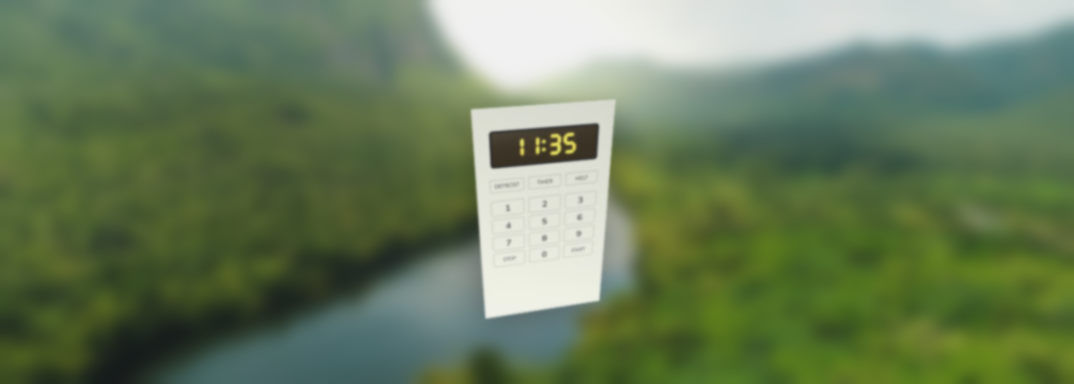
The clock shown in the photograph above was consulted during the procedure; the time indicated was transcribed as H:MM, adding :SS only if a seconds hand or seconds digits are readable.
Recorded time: 11:35
